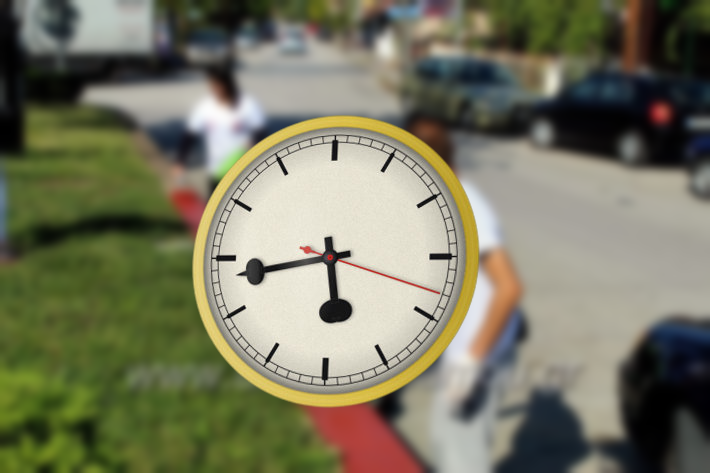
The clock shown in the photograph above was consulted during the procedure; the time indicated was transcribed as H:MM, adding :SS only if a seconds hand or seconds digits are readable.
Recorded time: 5:43:18
